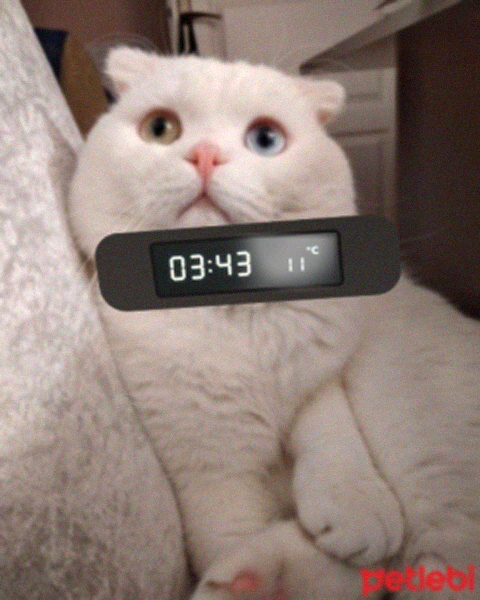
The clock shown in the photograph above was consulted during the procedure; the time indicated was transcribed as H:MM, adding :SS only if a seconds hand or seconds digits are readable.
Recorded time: 3:43
